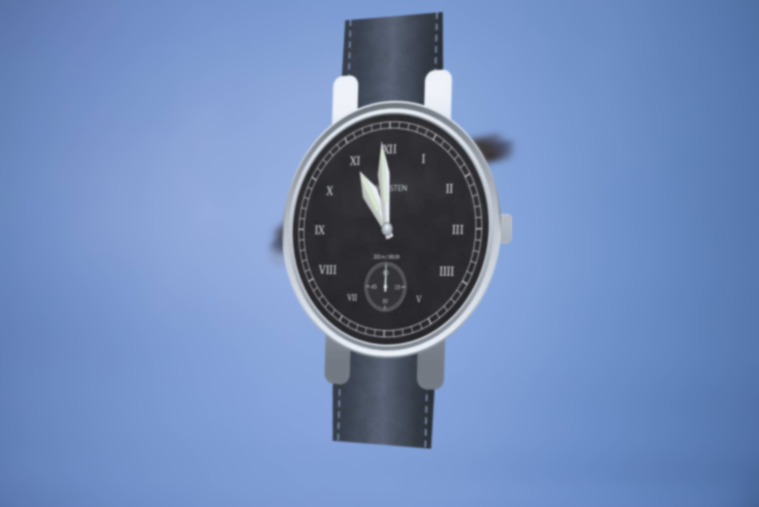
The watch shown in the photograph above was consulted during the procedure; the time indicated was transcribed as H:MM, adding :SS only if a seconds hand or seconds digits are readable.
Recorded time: 10:59
